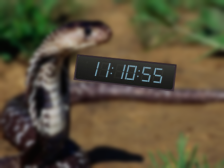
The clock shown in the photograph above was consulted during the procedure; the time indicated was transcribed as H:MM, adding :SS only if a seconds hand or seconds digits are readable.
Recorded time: 11:10:55
